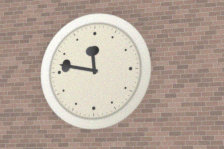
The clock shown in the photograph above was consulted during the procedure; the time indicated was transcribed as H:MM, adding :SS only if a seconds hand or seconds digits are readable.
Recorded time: 11:47
